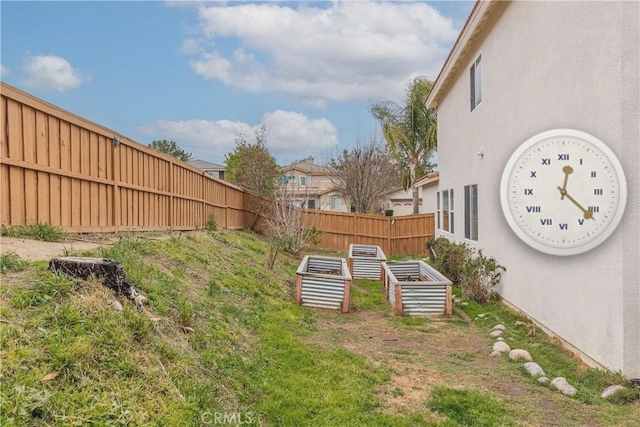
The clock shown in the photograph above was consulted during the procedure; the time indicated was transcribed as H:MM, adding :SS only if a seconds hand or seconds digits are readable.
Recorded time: 12:22
